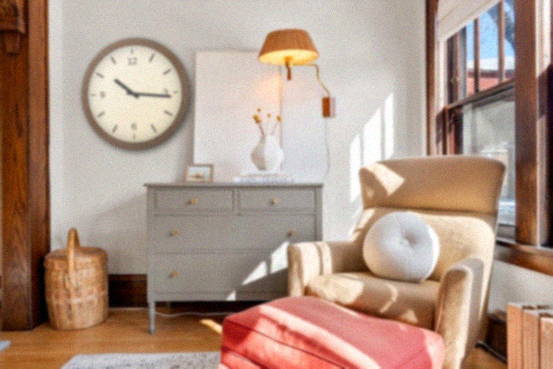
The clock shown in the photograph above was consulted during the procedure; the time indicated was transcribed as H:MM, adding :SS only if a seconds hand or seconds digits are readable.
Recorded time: 10:16
